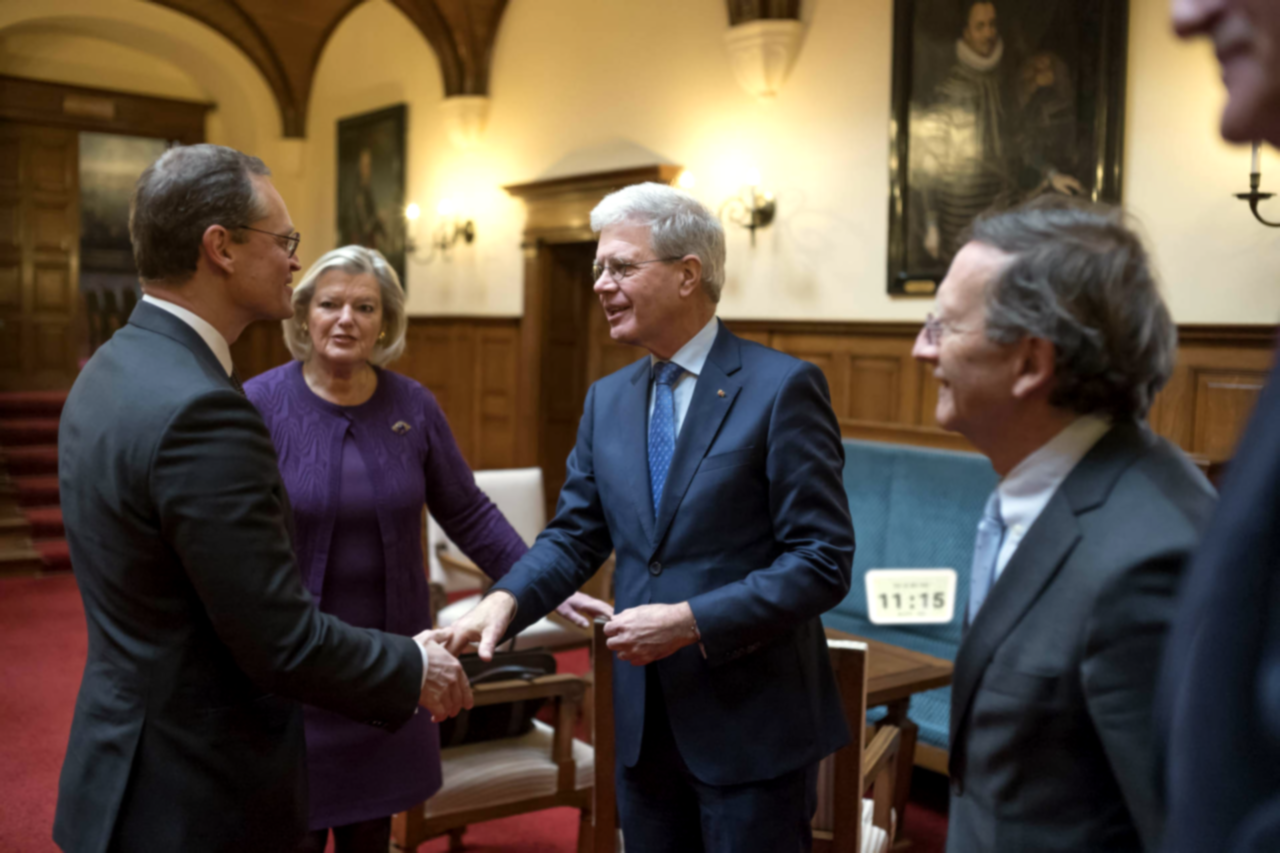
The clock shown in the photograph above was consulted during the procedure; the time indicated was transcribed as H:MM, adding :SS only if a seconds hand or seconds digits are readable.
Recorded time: 11:15
